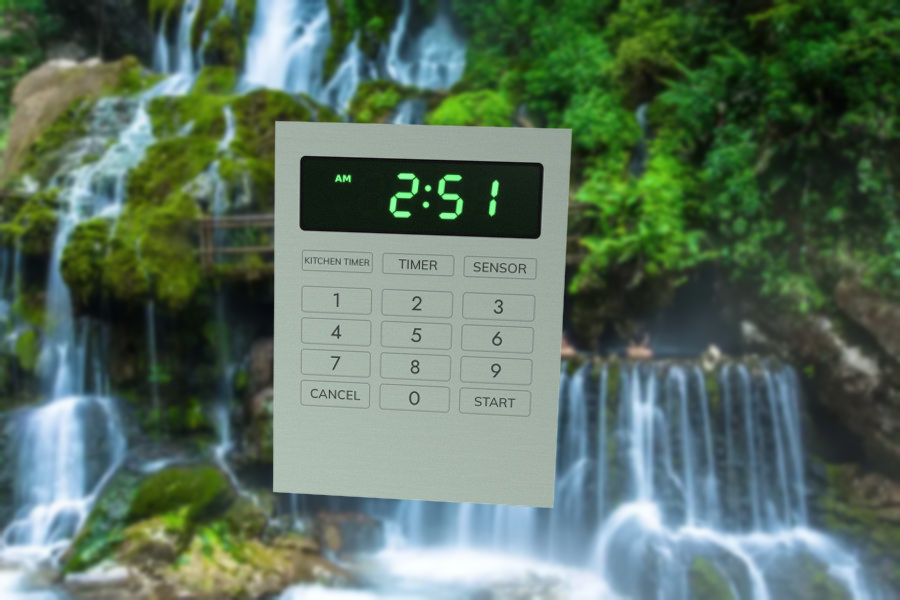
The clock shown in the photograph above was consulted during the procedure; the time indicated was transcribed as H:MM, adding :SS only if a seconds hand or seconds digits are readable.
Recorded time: 2:51
